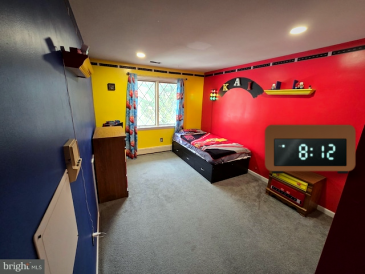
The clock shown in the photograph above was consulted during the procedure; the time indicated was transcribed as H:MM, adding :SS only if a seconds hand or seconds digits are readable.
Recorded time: 8:12
